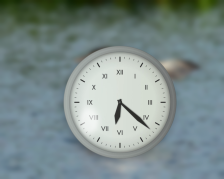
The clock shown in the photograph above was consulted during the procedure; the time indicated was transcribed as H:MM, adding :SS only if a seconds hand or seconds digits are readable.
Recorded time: 6:22
